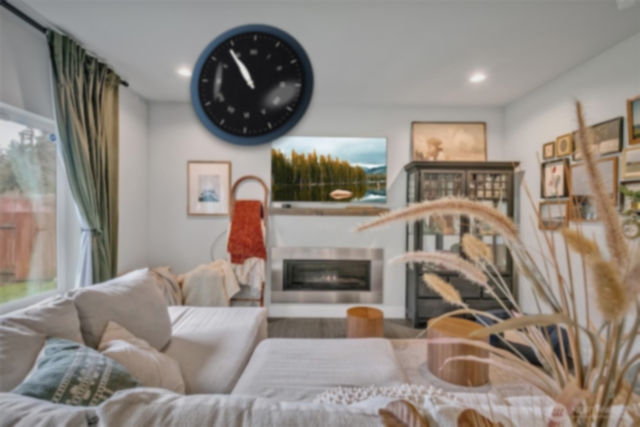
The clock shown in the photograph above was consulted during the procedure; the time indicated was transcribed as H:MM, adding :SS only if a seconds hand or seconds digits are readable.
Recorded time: 10:54
